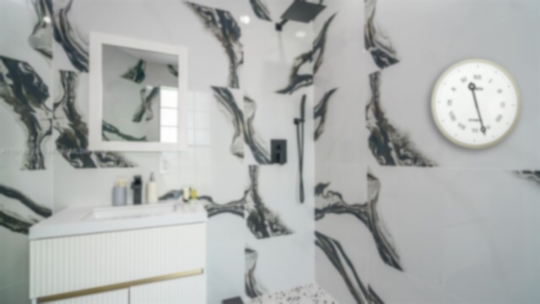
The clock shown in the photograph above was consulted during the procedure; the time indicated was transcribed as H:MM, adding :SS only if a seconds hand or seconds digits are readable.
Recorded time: 11:27
